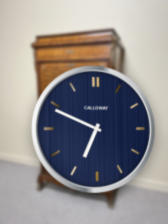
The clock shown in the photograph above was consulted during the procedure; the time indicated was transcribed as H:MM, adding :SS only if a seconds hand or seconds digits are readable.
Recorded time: 6:49
